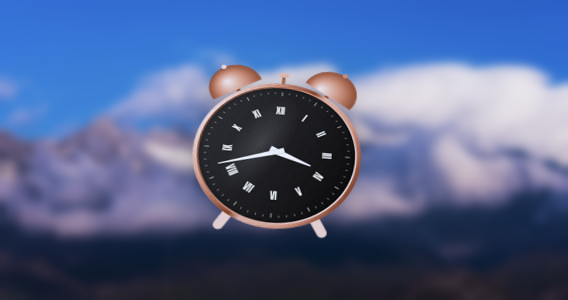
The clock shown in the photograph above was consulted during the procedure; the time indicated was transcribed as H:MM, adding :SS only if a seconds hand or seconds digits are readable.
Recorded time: 3:42
